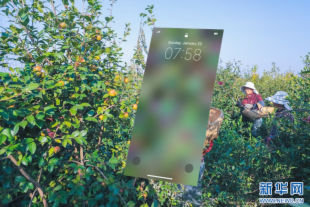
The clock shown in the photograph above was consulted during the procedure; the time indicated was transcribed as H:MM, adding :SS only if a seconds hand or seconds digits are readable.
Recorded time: 7:58
